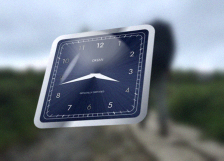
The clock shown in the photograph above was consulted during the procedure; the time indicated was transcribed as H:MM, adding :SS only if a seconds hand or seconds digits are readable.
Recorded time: 3:43
